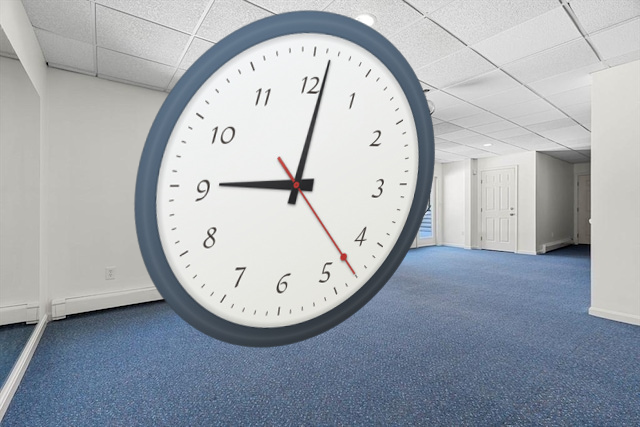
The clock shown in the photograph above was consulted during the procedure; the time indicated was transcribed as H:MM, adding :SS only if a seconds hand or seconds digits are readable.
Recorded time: 9:01:23
